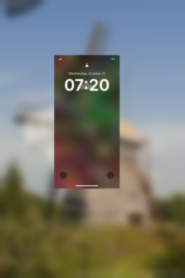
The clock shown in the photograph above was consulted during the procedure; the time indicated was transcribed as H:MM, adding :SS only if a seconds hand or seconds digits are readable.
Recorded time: 7:20
